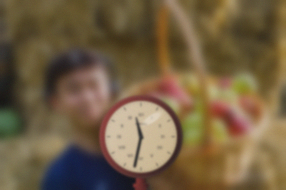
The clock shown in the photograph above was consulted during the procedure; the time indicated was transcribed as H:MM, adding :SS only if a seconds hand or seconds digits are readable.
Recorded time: 11:32
